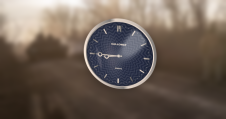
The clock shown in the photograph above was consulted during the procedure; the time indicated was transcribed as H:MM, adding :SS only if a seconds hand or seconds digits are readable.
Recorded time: 8:45
